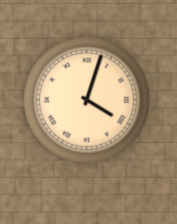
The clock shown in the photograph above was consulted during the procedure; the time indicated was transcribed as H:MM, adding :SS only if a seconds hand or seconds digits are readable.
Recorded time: 4:03
